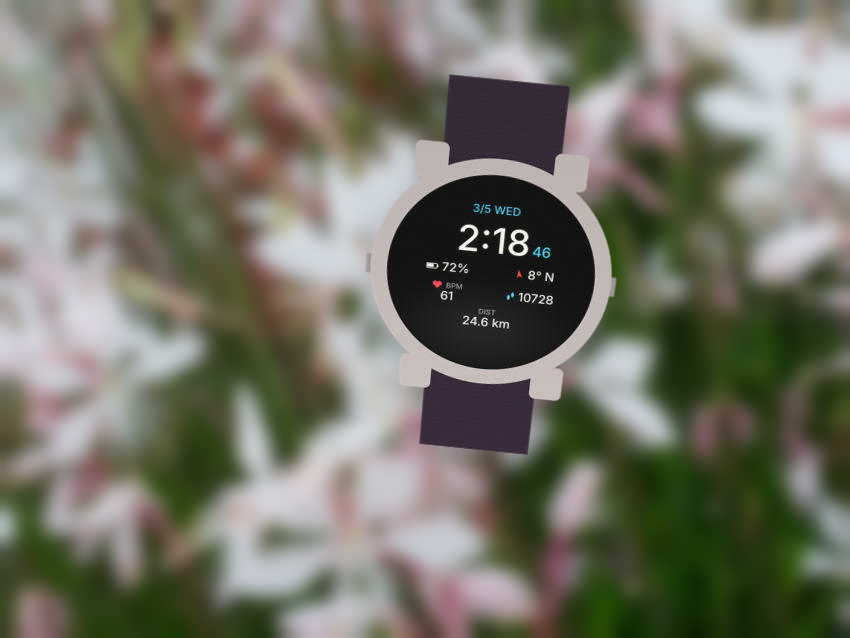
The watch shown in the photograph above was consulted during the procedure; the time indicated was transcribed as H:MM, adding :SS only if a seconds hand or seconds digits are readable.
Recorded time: 2:18:46
